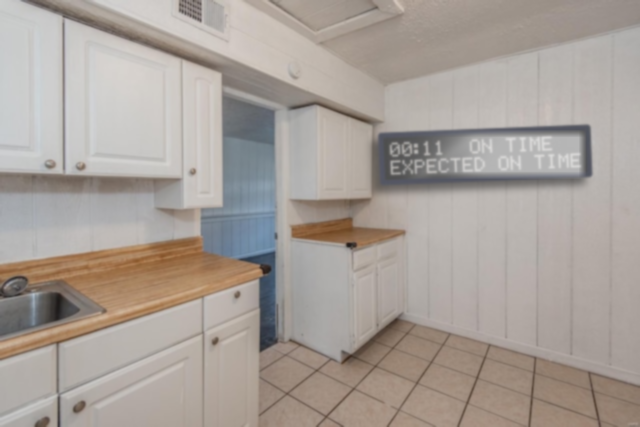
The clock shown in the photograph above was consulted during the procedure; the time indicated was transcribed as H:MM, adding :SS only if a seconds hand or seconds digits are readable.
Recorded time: 0:11
